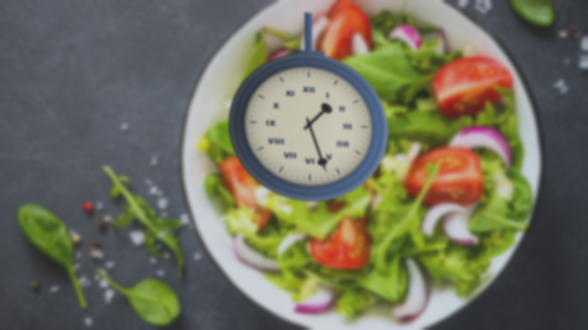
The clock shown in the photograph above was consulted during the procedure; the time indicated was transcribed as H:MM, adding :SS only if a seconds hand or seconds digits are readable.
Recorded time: 1:27
